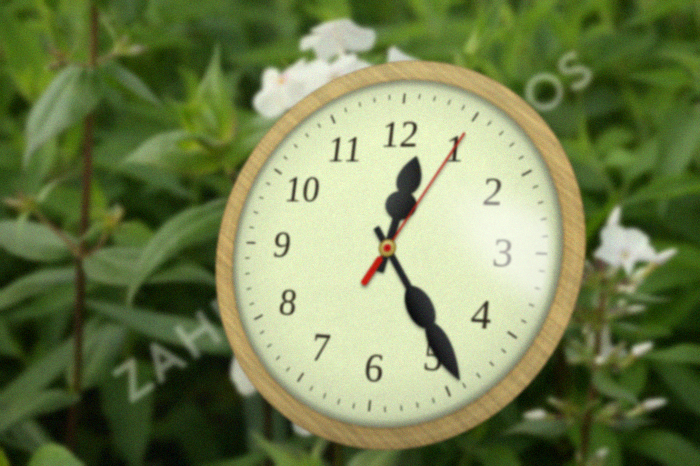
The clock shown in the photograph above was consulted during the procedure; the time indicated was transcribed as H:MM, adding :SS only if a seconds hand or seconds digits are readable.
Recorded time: 12:24:05
